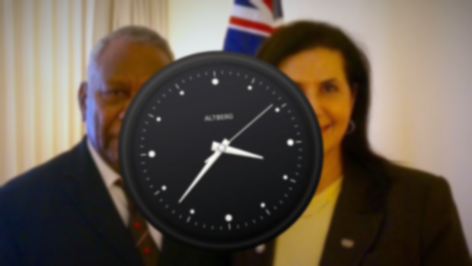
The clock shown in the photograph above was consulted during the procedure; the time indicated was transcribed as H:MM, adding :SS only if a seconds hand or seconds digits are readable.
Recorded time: 3:37:09
